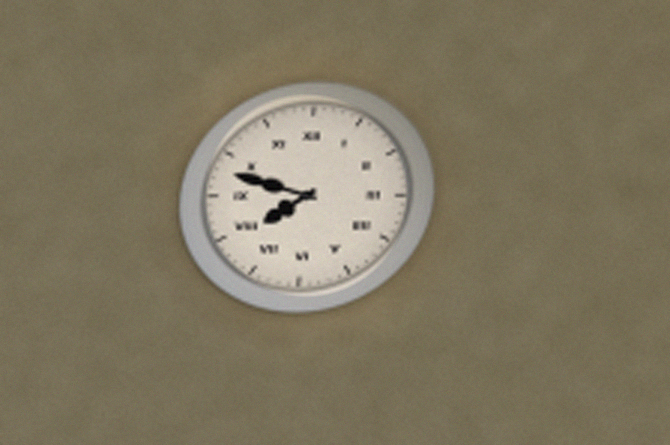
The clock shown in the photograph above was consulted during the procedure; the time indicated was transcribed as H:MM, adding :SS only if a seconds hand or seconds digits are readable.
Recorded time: 7:48
